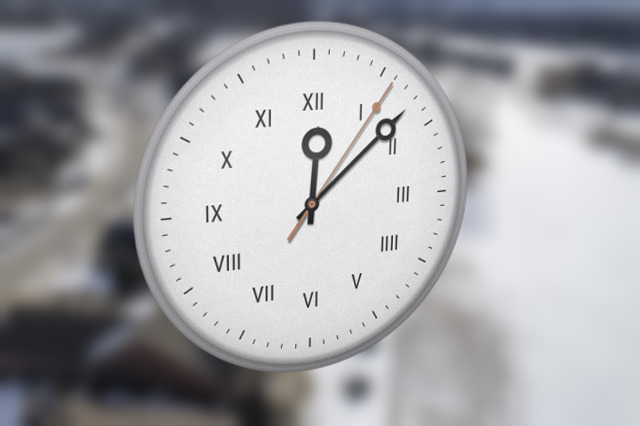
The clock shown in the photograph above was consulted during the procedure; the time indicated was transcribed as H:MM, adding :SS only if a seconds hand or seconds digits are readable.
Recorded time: 12:08:06
